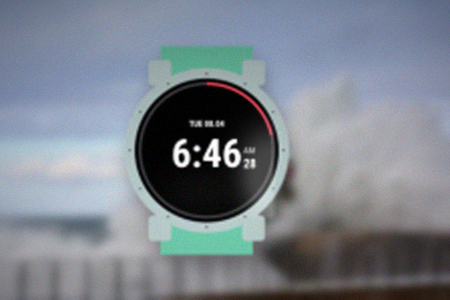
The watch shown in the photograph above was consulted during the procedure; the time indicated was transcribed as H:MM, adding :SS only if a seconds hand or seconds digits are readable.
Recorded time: 6:46
